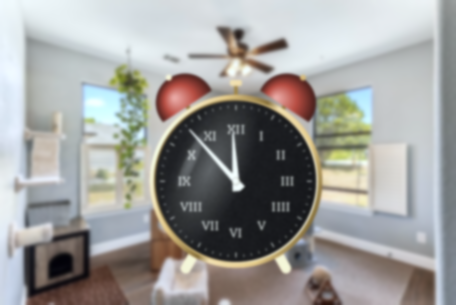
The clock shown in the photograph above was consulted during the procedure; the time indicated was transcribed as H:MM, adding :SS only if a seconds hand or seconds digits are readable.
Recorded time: 11:53
